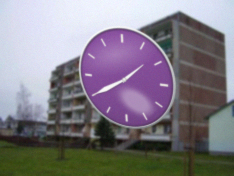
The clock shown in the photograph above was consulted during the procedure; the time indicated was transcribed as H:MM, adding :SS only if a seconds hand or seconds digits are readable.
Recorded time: 1:40
